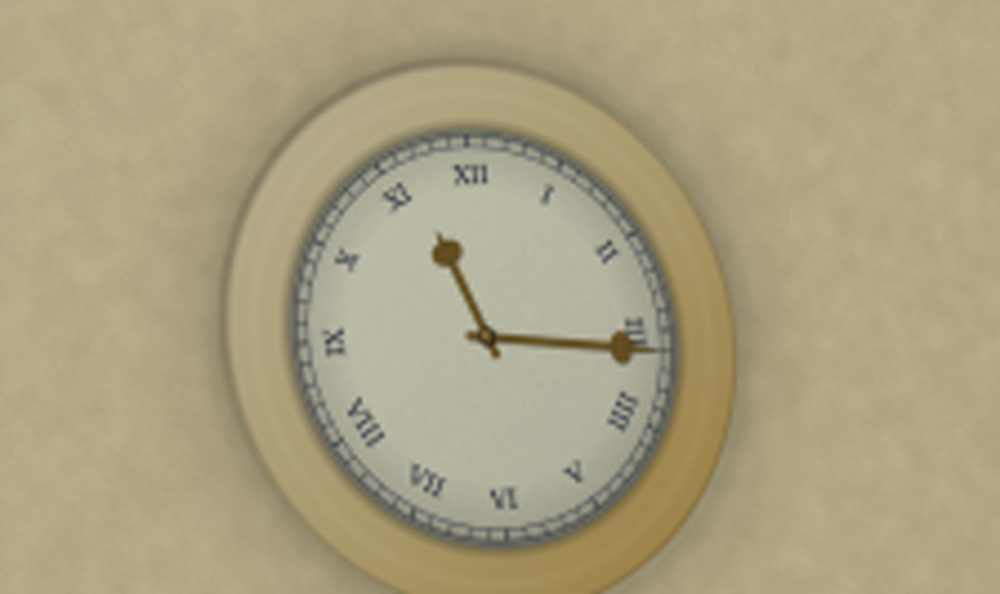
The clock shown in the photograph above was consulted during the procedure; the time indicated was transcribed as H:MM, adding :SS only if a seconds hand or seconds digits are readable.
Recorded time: 11:16
